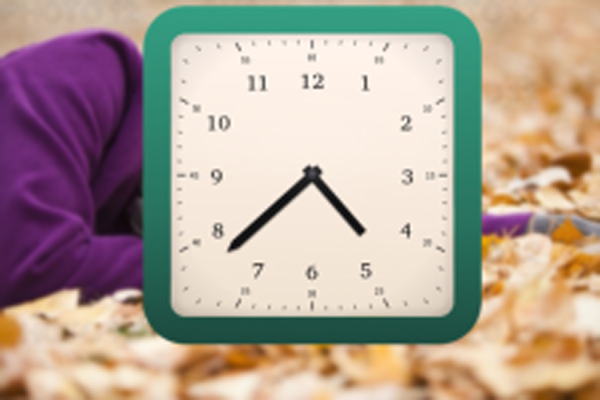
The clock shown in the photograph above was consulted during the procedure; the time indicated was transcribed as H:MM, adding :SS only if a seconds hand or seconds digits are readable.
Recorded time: 4:38
